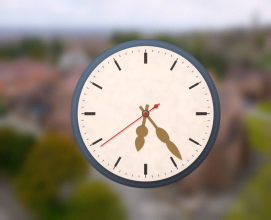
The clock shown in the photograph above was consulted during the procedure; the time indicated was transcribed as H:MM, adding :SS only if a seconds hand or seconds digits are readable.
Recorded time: 6:23:39
